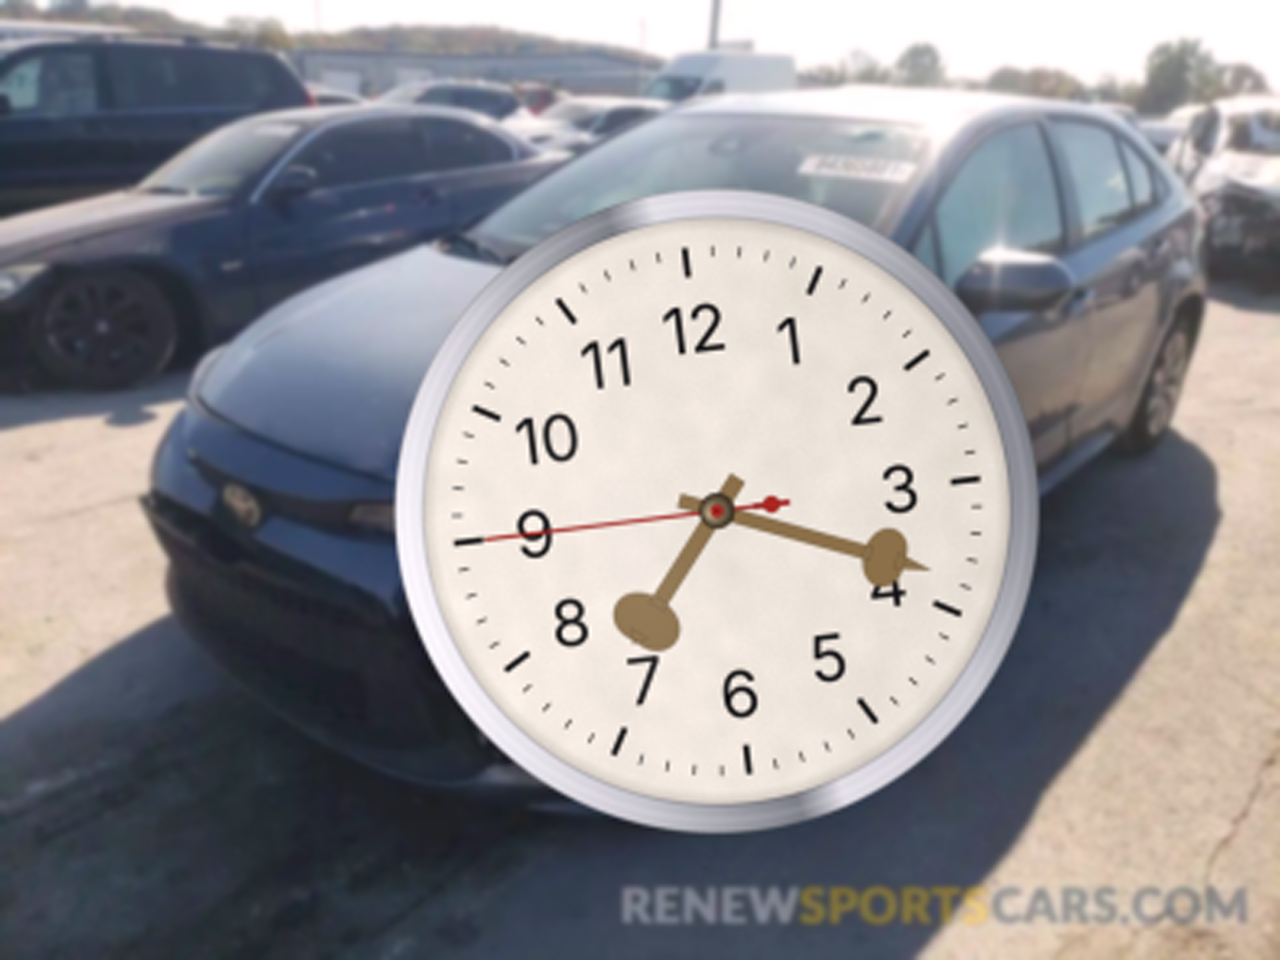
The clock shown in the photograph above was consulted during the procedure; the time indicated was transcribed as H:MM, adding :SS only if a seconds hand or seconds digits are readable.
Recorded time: 7:18:45
